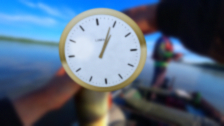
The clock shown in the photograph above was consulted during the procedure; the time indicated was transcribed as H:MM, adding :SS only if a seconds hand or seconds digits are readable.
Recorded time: 1:04
